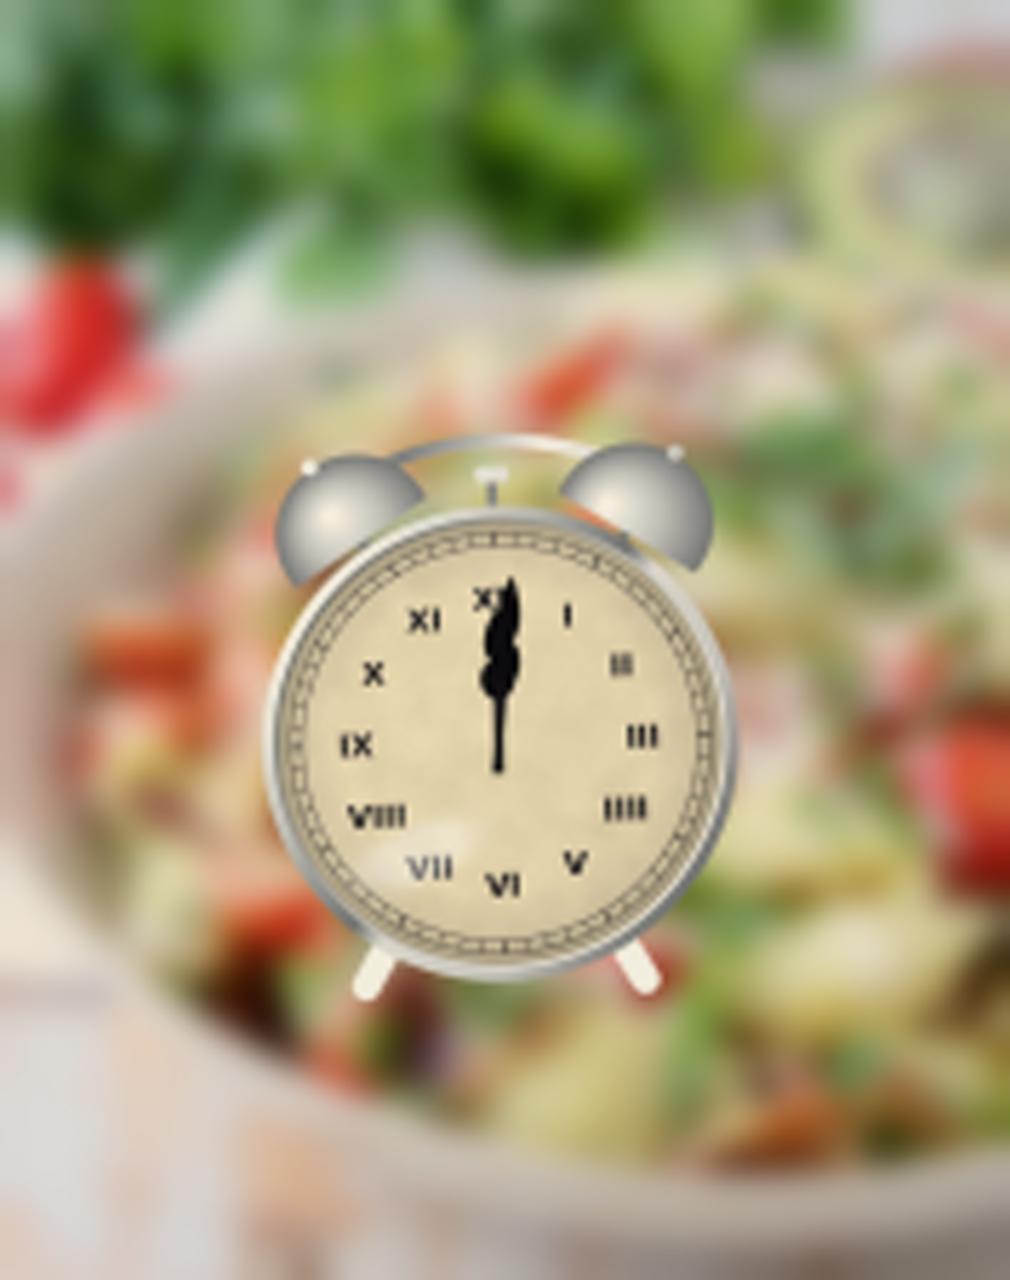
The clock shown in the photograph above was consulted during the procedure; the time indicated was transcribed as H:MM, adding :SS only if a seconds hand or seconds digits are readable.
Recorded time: 12:01
